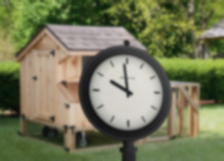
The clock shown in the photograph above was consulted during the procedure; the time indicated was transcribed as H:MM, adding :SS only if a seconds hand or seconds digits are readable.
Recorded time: 9:59
